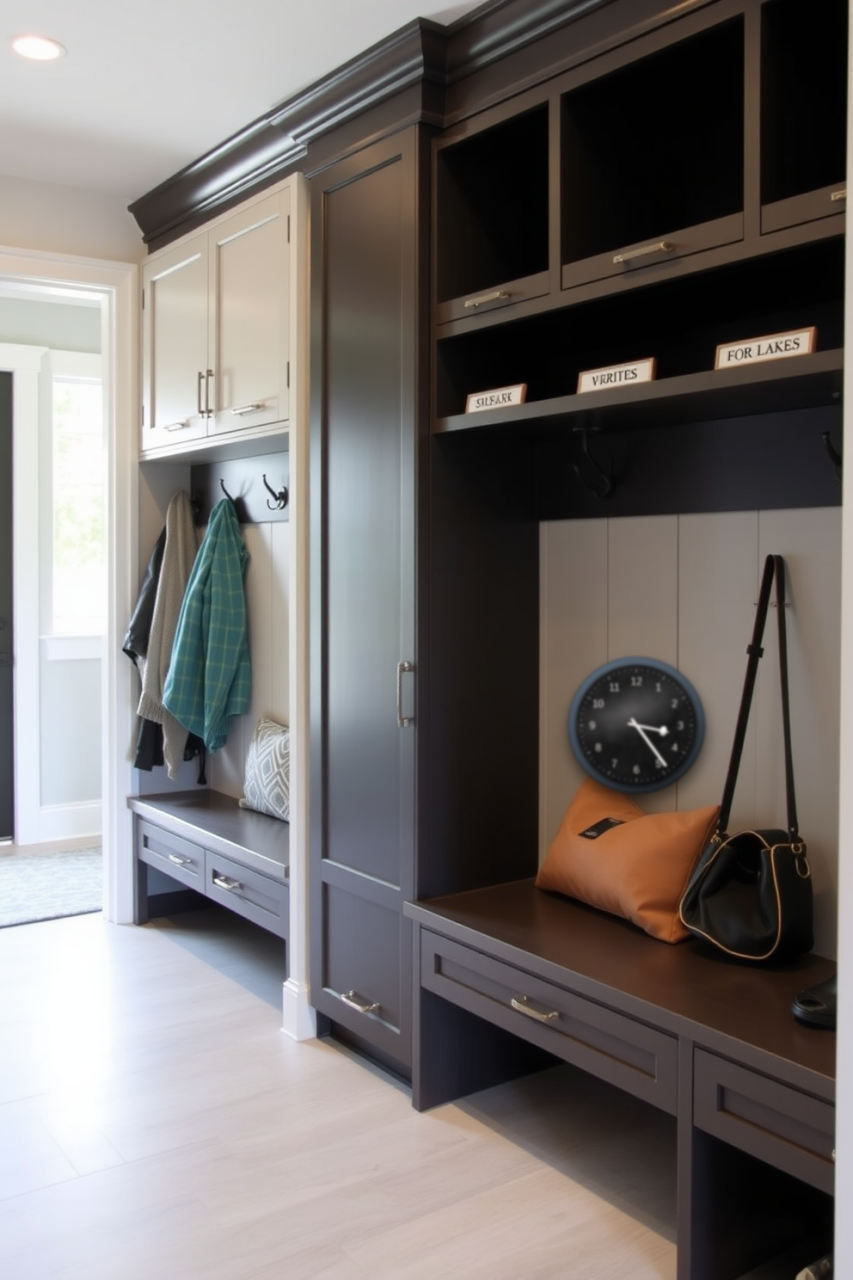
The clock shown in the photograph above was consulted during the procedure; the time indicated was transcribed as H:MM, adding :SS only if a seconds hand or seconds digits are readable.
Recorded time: 3:24
